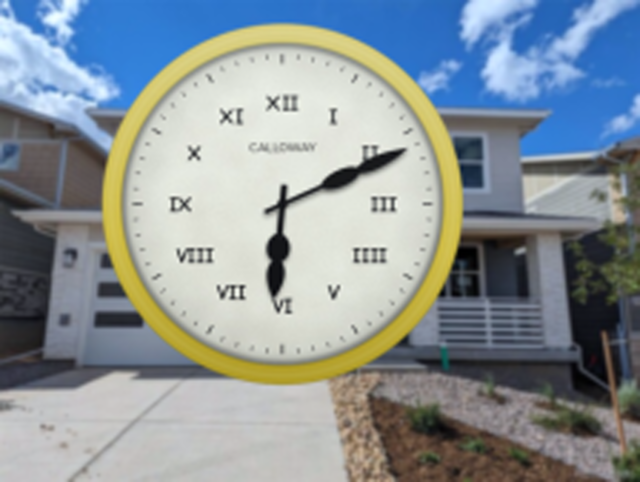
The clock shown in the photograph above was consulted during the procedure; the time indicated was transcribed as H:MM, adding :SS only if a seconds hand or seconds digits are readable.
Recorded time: 6:11
